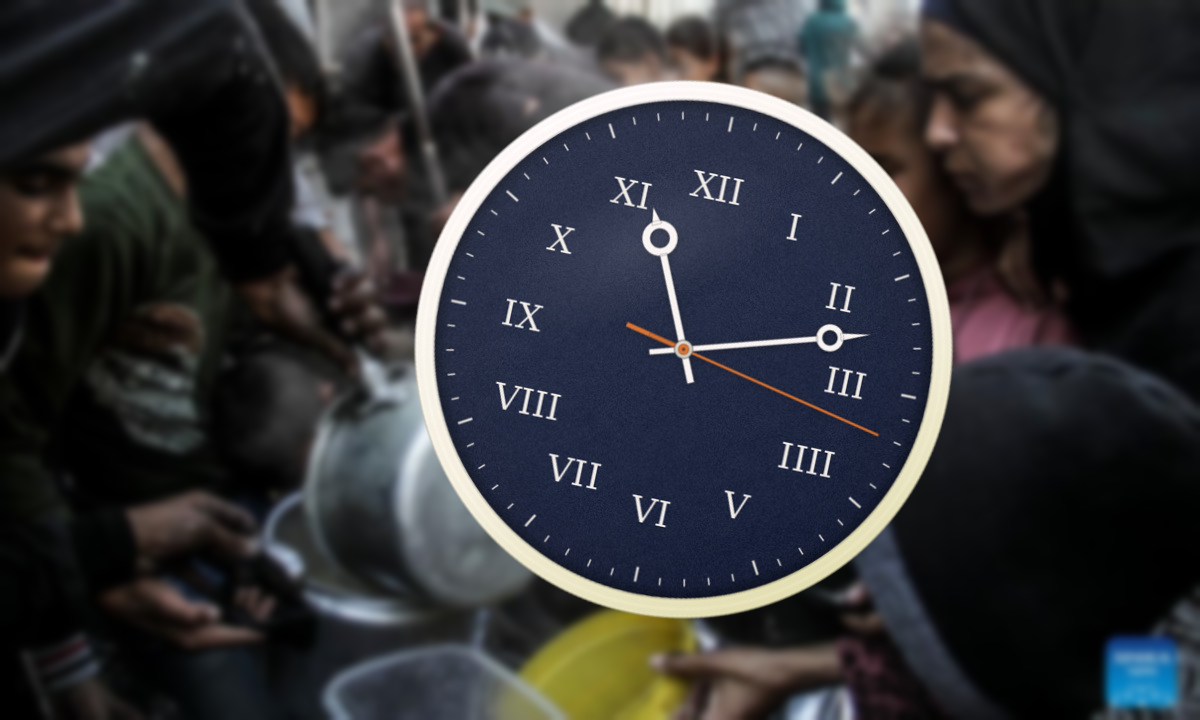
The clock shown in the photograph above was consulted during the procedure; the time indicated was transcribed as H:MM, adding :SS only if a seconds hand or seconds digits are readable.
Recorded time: 11:12:17
